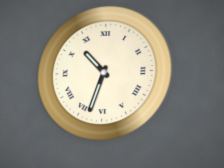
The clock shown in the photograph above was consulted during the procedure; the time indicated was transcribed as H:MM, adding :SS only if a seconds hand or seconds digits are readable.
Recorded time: 10:33
